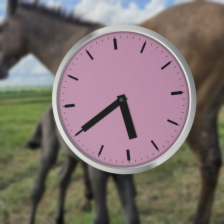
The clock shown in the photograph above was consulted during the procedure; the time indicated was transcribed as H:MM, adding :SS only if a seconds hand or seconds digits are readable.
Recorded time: 5:40
